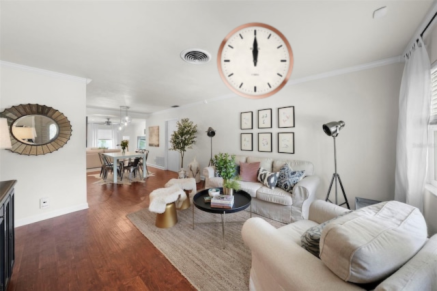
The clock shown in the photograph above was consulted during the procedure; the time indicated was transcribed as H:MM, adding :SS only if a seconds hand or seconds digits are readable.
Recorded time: 12:00
